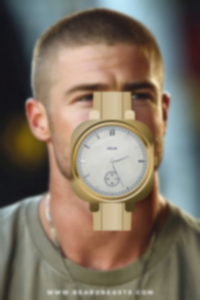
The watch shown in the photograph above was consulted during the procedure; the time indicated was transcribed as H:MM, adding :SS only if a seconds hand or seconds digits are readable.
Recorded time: 2:26
